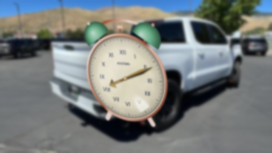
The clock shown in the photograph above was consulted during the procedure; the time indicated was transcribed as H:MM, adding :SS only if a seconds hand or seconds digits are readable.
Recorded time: 8:11
